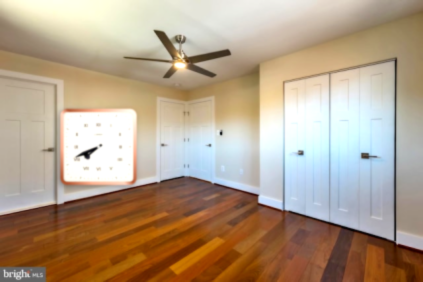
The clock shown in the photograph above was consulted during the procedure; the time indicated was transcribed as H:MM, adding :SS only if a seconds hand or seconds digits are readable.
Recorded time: 7:41
